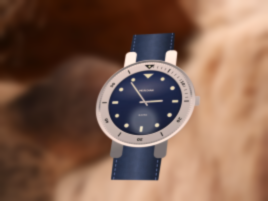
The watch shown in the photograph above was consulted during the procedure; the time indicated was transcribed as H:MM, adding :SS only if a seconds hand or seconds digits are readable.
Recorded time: 2:54
